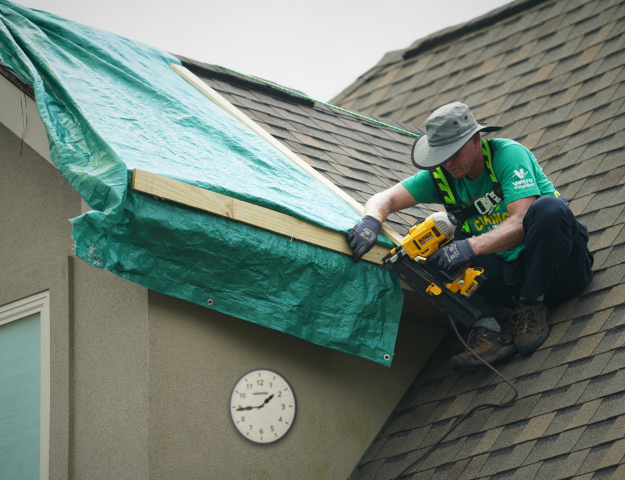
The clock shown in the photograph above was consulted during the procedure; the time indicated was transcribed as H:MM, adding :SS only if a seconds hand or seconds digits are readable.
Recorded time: 1:44
